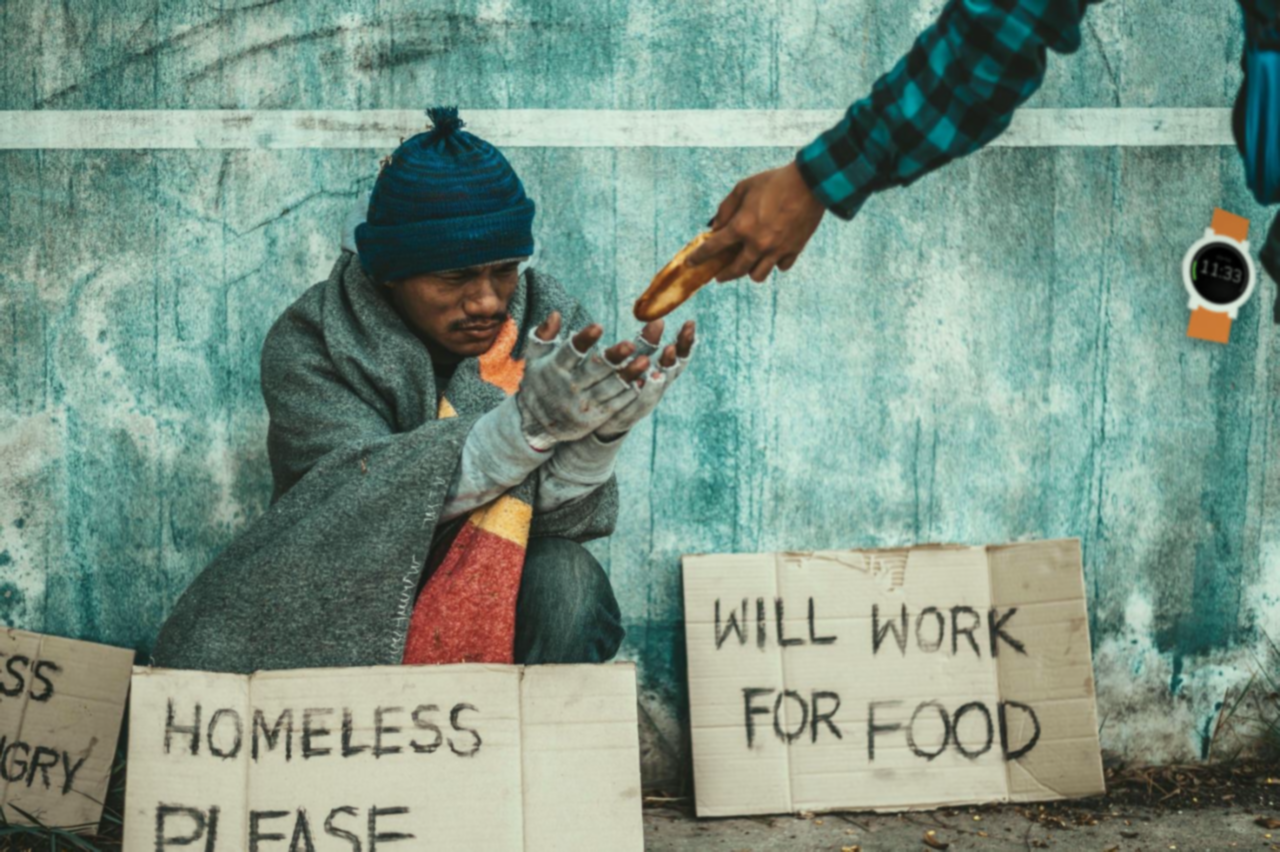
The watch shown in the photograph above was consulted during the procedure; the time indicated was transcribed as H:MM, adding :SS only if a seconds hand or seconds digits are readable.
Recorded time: 11:33
